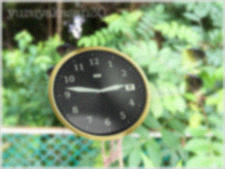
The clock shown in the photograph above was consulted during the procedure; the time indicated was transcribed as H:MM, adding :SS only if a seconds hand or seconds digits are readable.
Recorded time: 2:47
